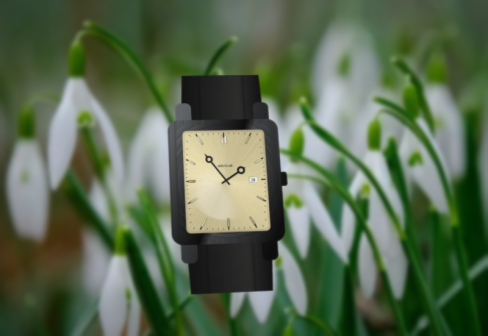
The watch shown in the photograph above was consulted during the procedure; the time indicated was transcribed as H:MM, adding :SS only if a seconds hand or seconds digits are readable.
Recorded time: 1:54
